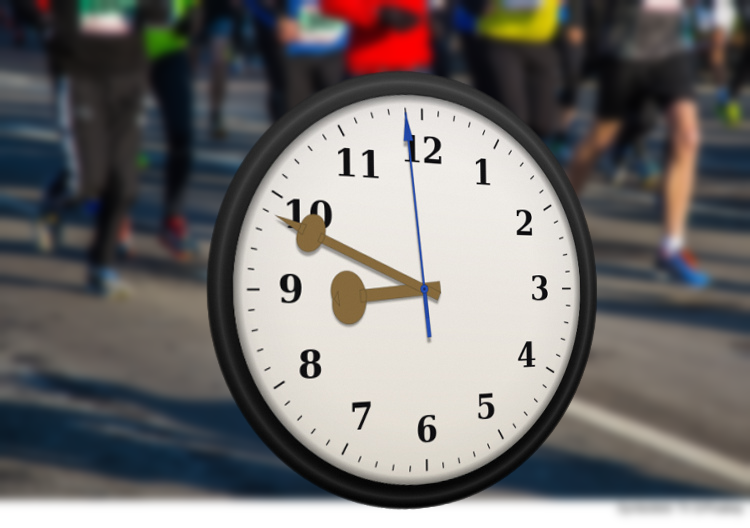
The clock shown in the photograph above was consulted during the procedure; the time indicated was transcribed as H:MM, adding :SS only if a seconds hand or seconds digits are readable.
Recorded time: 8:48:59
